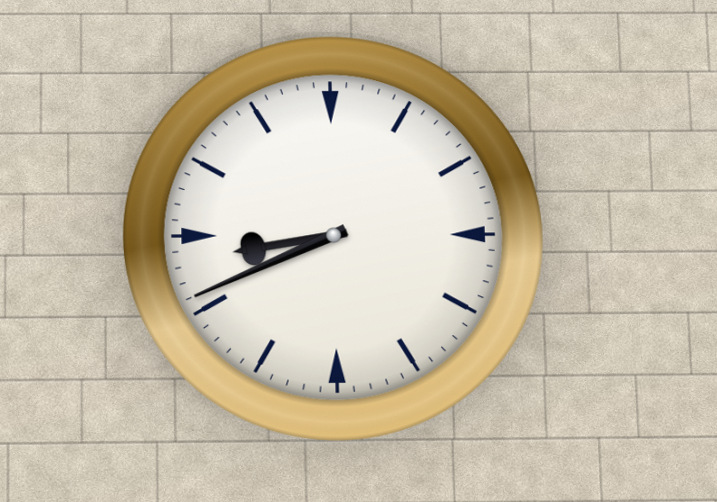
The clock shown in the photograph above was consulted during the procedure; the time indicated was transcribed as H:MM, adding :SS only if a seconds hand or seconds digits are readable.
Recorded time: 8:41
